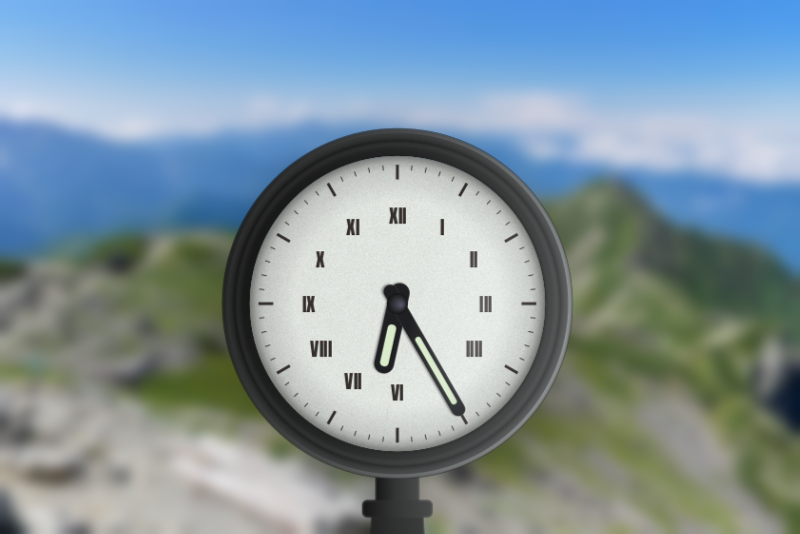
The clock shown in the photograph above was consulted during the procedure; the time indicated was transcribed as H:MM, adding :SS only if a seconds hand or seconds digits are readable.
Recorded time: 6:25
